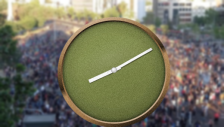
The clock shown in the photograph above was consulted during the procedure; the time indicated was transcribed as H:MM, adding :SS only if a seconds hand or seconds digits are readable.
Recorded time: 8:10
